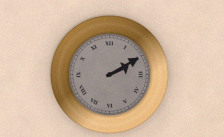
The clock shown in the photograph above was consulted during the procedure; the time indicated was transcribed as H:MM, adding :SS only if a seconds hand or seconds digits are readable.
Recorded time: 2:10
